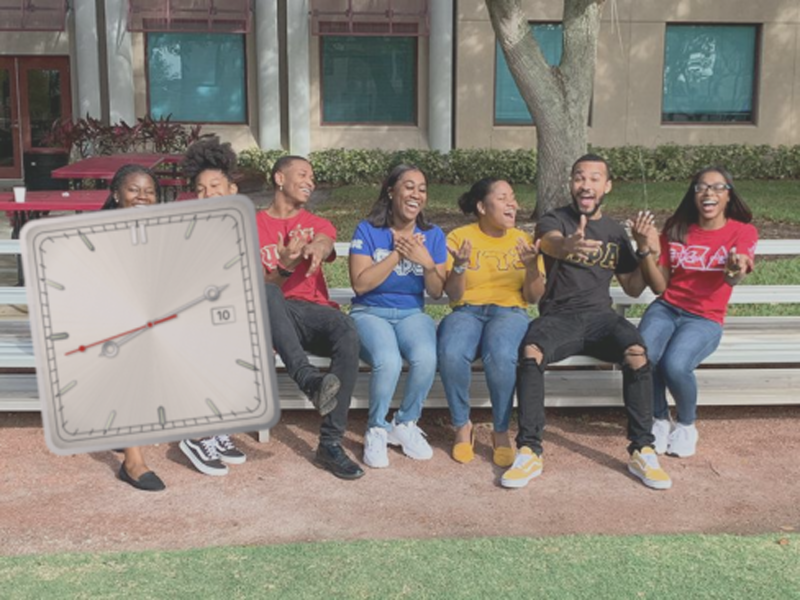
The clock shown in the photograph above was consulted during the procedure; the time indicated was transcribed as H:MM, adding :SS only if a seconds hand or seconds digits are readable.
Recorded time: 8:11:43
